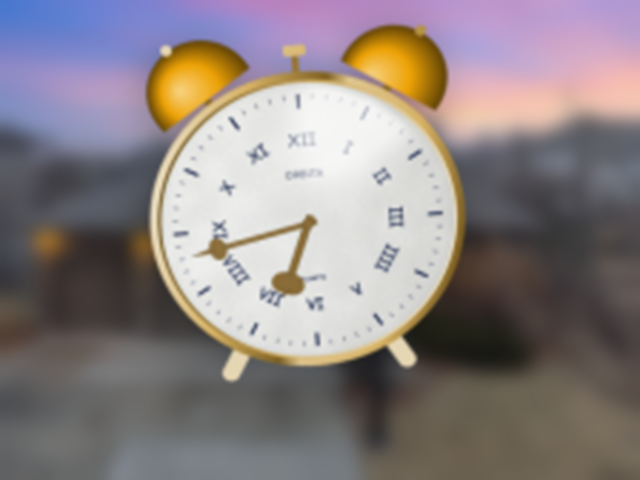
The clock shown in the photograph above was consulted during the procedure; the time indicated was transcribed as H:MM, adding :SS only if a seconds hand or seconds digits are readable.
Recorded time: 6:43
